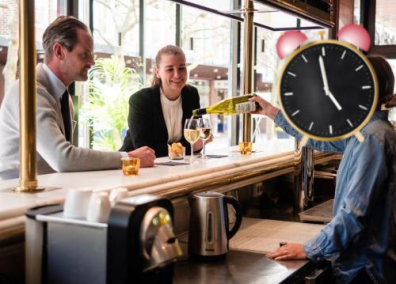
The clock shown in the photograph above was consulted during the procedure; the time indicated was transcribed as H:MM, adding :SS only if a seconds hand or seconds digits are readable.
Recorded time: 4:59
